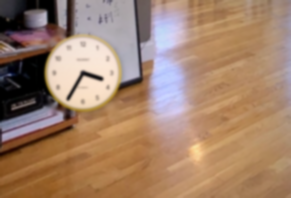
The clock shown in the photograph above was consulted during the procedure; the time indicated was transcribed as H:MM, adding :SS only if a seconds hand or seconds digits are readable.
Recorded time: 3:35
